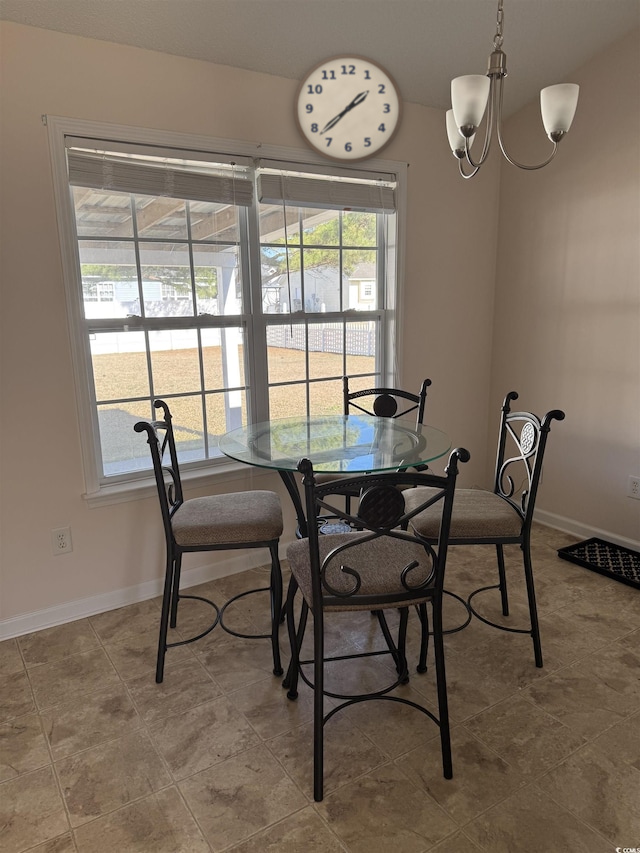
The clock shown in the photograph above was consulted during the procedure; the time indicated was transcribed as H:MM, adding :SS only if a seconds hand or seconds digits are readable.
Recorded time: 1:38
